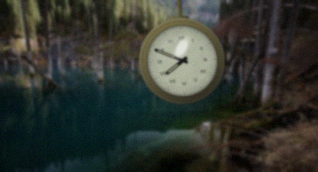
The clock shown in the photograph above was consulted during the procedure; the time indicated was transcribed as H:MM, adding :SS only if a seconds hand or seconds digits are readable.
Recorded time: 7:49
